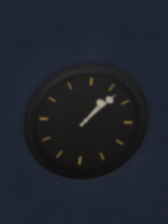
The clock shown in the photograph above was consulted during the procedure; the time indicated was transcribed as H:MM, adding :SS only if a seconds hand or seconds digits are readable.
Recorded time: 1:07
